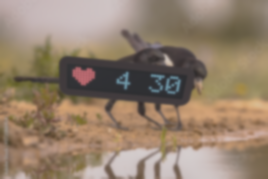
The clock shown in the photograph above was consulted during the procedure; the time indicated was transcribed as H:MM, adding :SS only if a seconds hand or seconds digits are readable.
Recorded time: 4:30
